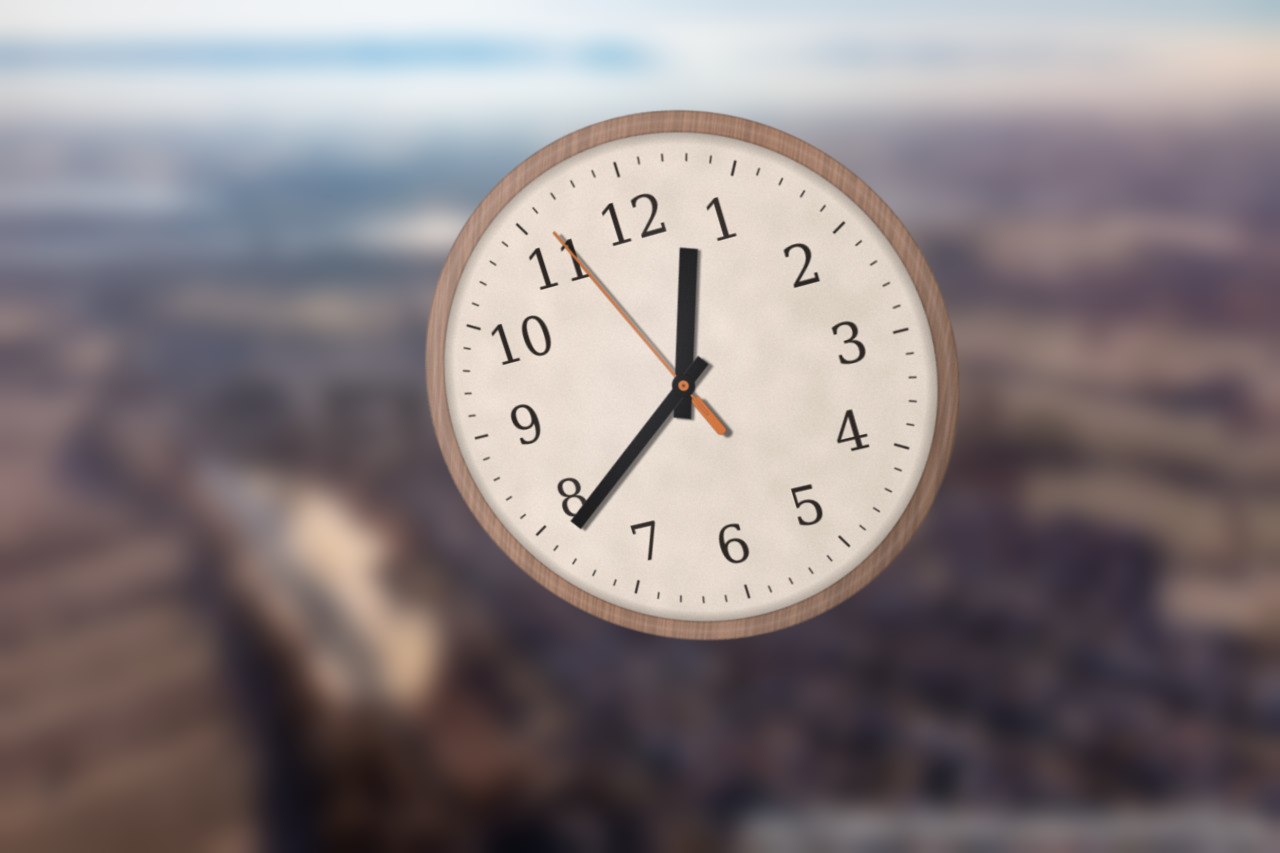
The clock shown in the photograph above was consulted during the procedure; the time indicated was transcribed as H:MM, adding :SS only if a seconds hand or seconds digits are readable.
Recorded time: 12:38:56
